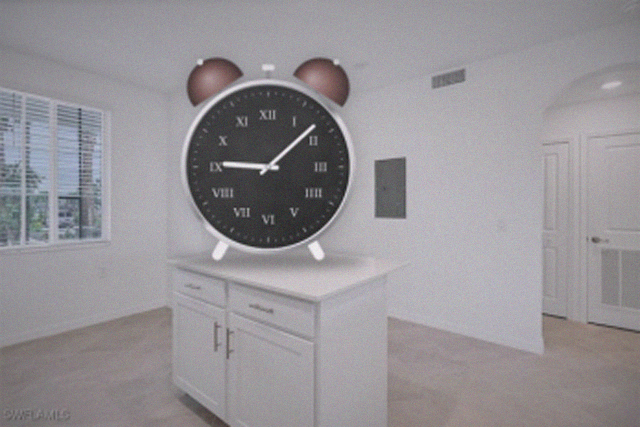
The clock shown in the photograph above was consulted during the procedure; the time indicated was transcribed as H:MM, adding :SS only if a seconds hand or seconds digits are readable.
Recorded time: 9:08
